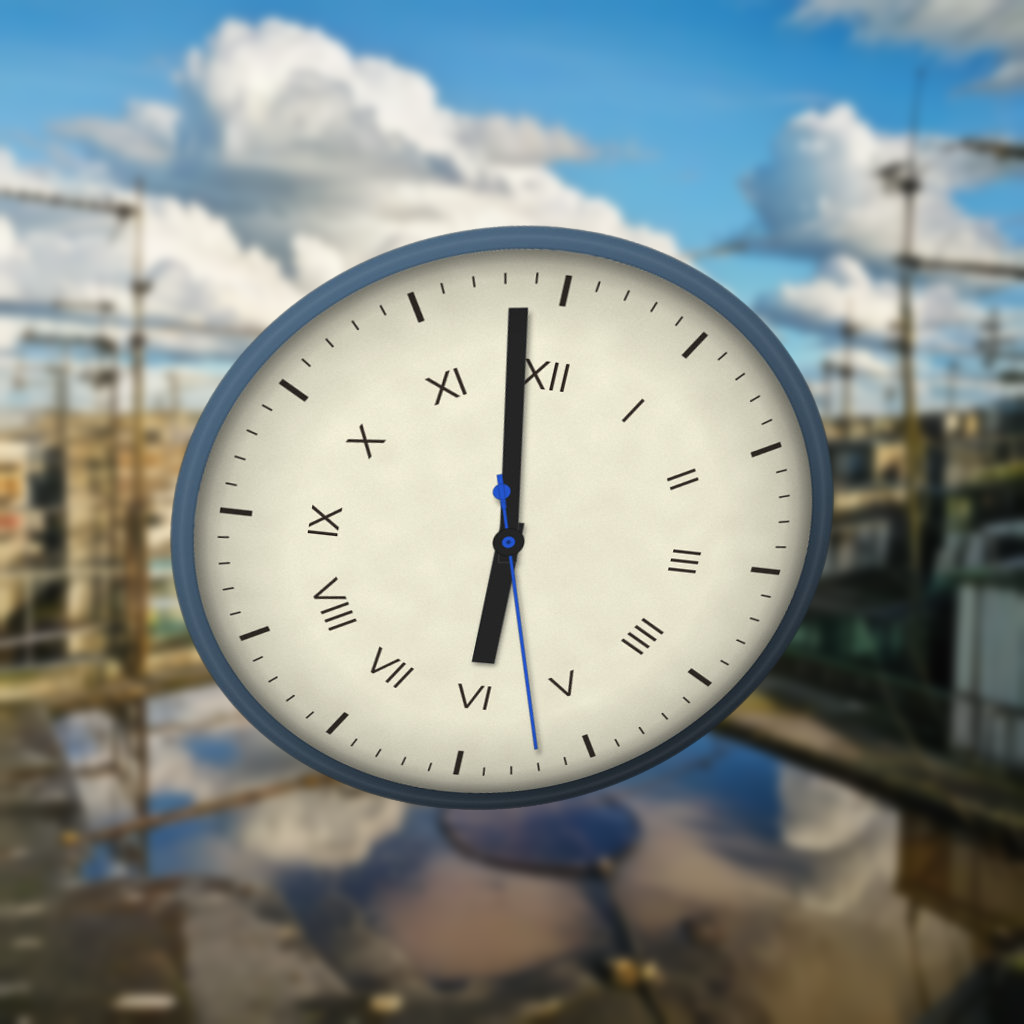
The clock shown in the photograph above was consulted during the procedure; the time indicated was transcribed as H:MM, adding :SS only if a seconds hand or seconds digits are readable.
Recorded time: 5:58:27
